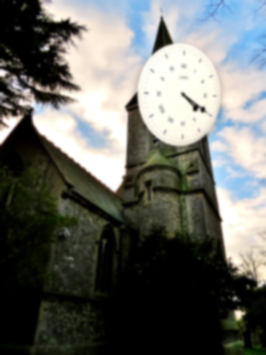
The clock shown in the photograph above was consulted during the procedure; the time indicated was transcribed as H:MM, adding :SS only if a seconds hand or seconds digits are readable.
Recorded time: 4:20
